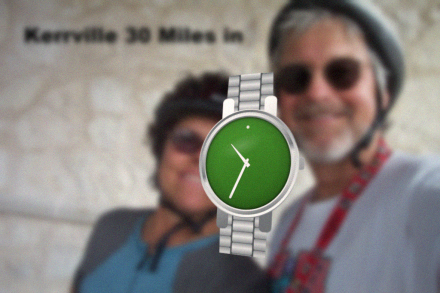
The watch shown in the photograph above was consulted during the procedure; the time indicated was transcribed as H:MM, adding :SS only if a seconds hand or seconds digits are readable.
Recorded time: 10:34
